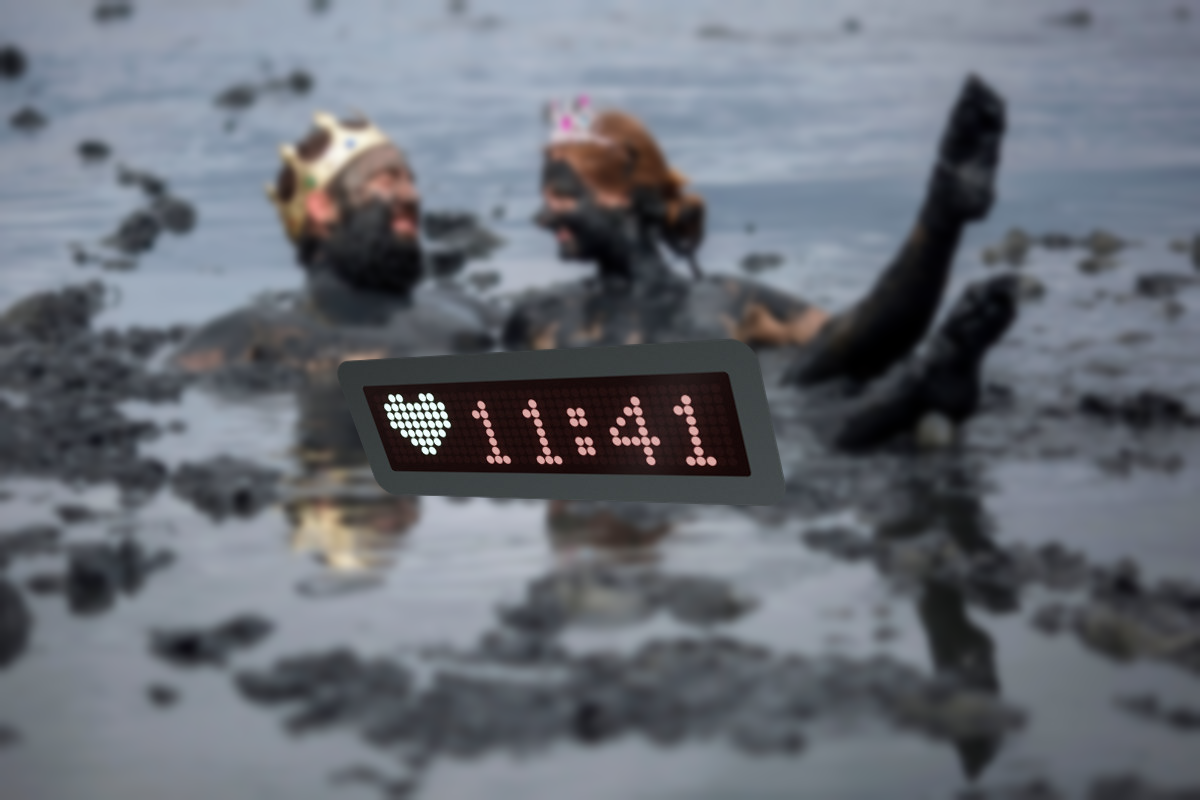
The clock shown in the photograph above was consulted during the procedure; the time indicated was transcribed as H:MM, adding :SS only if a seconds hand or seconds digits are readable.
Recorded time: 11:41
